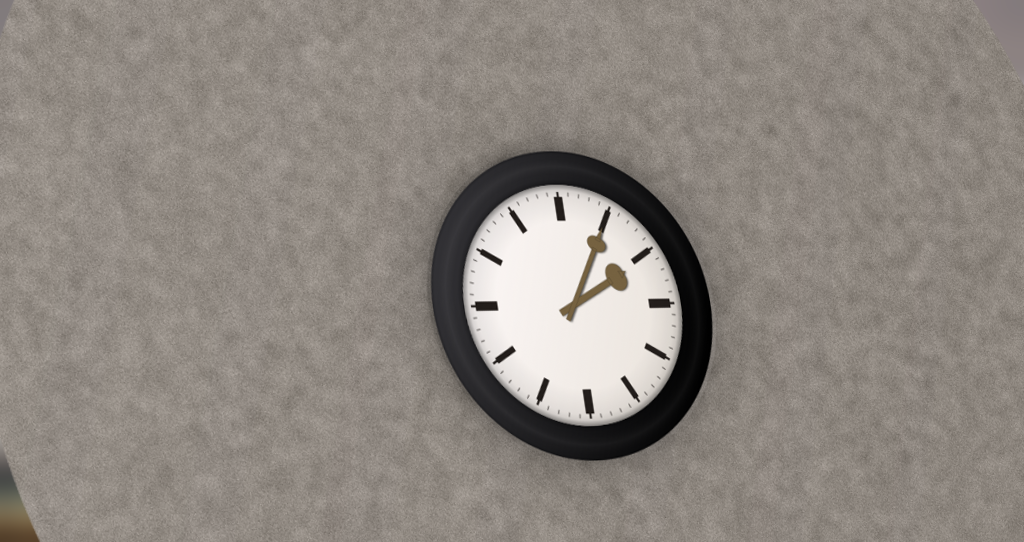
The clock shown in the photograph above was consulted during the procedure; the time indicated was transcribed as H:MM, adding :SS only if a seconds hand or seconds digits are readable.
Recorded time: 2:05
